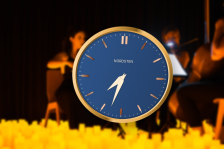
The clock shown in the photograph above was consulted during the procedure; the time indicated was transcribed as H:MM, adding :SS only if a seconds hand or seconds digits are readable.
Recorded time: 7:33
